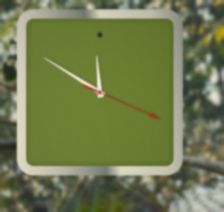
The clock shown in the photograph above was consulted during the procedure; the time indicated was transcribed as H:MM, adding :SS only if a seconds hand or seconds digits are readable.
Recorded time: 11:50:19
